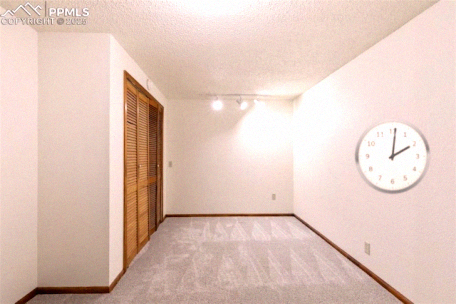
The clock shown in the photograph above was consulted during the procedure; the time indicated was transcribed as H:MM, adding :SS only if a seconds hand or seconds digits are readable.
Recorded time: 2:01
